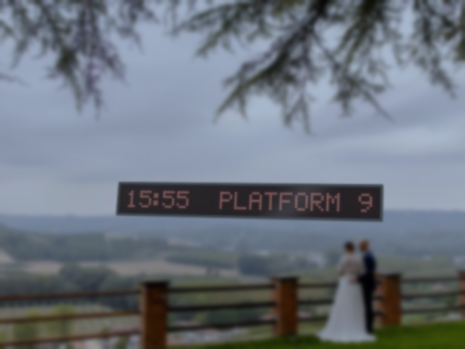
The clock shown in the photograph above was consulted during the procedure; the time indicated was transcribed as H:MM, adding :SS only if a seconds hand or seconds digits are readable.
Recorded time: 15:55
